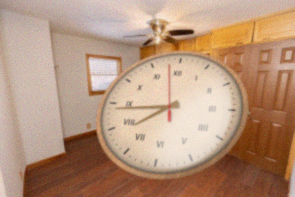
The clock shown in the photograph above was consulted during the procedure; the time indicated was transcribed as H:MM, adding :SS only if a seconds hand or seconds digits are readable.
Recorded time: 7:43:58
